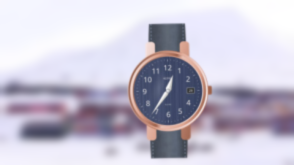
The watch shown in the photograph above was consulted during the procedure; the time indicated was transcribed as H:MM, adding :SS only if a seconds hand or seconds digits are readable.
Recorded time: 12:36
